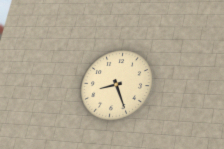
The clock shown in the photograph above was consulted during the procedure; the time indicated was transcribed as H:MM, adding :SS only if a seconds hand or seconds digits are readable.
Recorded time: 8:25
